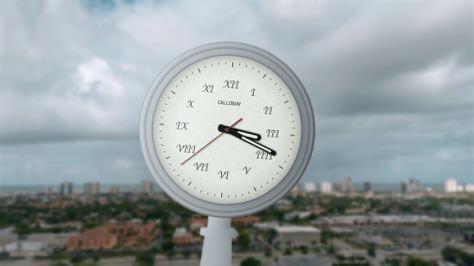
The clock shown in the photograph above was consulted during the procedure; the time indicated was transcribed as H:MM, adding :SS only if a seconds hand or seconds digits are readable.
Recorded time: 3:18:38
